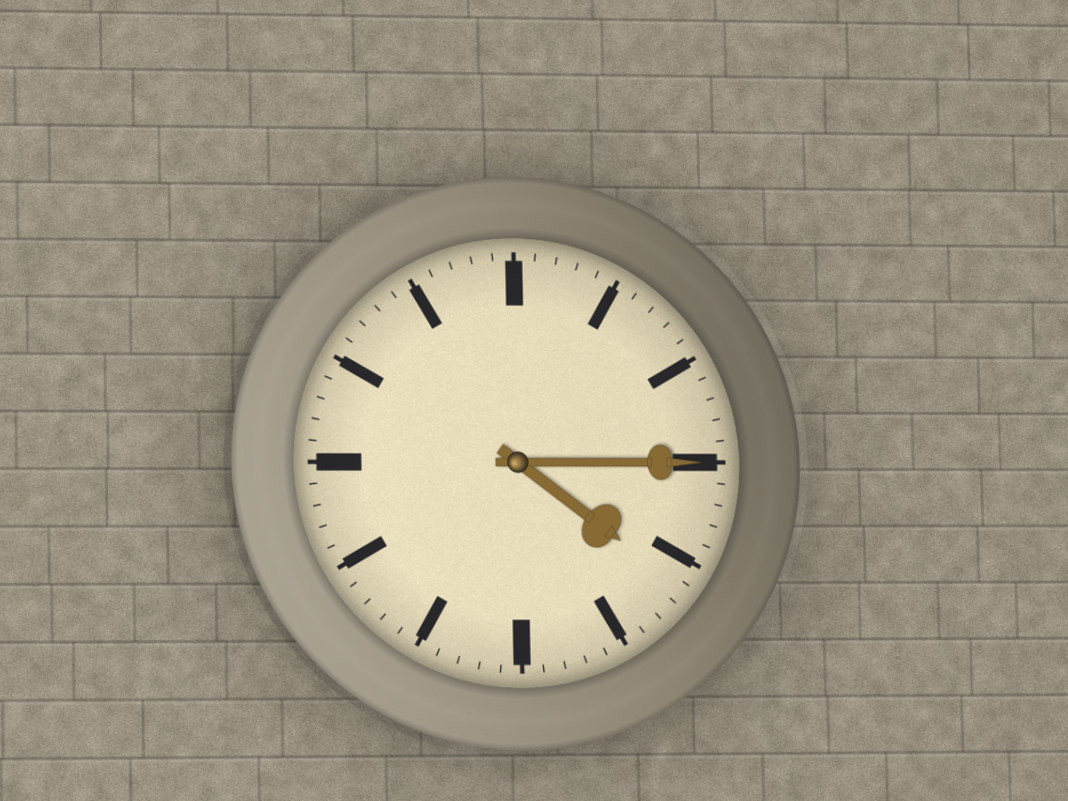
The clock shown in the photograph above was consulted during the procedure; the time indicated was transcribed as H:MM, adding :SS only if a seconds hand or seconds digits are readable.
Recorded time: 4:15
